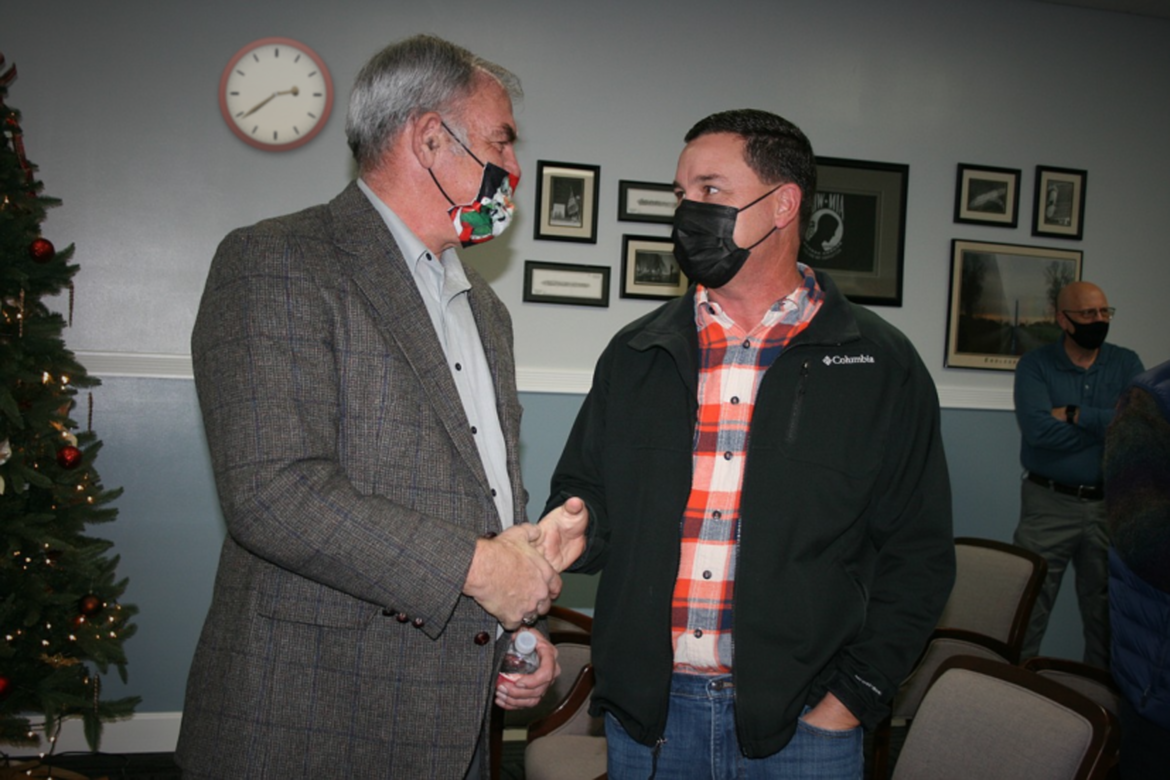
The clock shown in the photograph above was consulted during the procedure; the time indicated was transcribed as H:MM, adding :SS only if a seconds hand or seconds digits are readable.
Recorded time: 2:39
